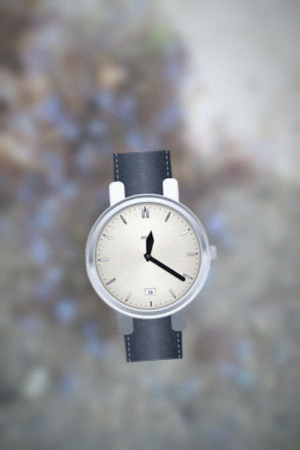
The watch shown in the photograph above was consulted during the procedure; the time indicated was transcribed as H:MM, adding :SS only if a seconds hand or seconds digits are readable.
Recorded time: 12:21
